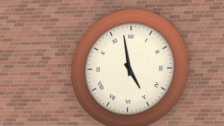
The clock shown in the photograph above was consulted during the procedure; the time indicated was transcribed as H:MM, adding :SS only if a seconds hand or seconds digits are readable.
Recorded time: 4:58
